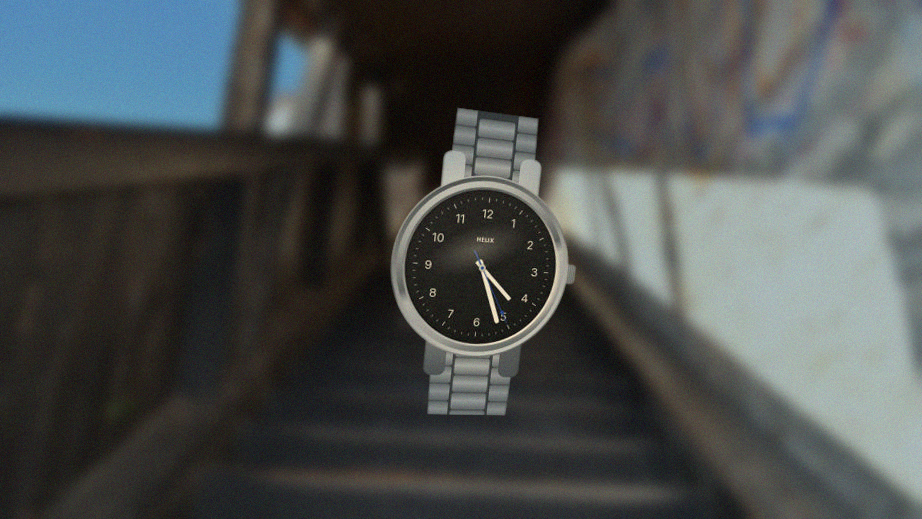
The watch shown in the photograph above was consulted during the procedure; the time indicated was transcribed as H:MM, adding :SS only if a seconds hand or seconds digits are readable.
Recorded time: 4:26:25
